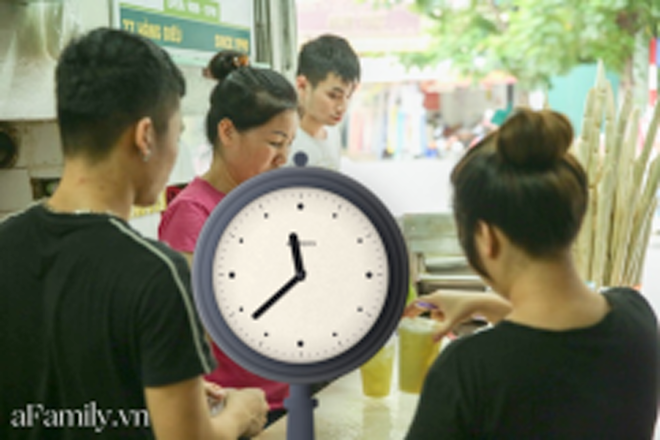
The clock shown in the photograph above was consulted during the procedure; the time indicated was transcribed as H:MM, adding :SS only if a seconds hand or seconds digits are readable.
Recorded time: 11:38
